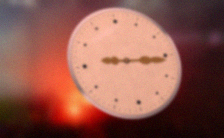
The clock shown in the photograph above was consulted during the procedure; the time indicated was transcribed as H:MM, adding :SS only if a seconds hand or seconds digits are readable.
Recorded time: 9:16
